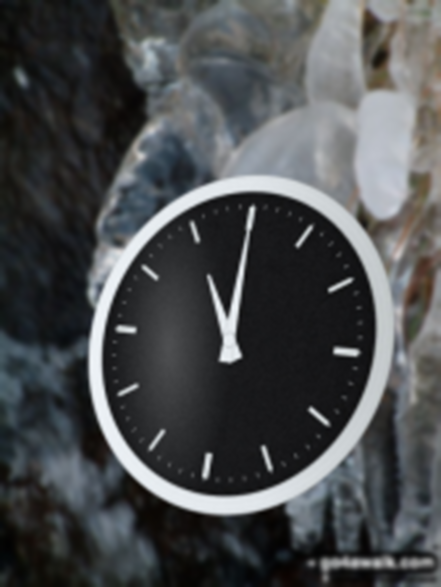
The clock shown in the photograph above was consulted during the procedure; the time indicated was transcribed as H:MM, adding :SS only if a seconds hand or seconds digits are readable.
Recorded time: 11:00
